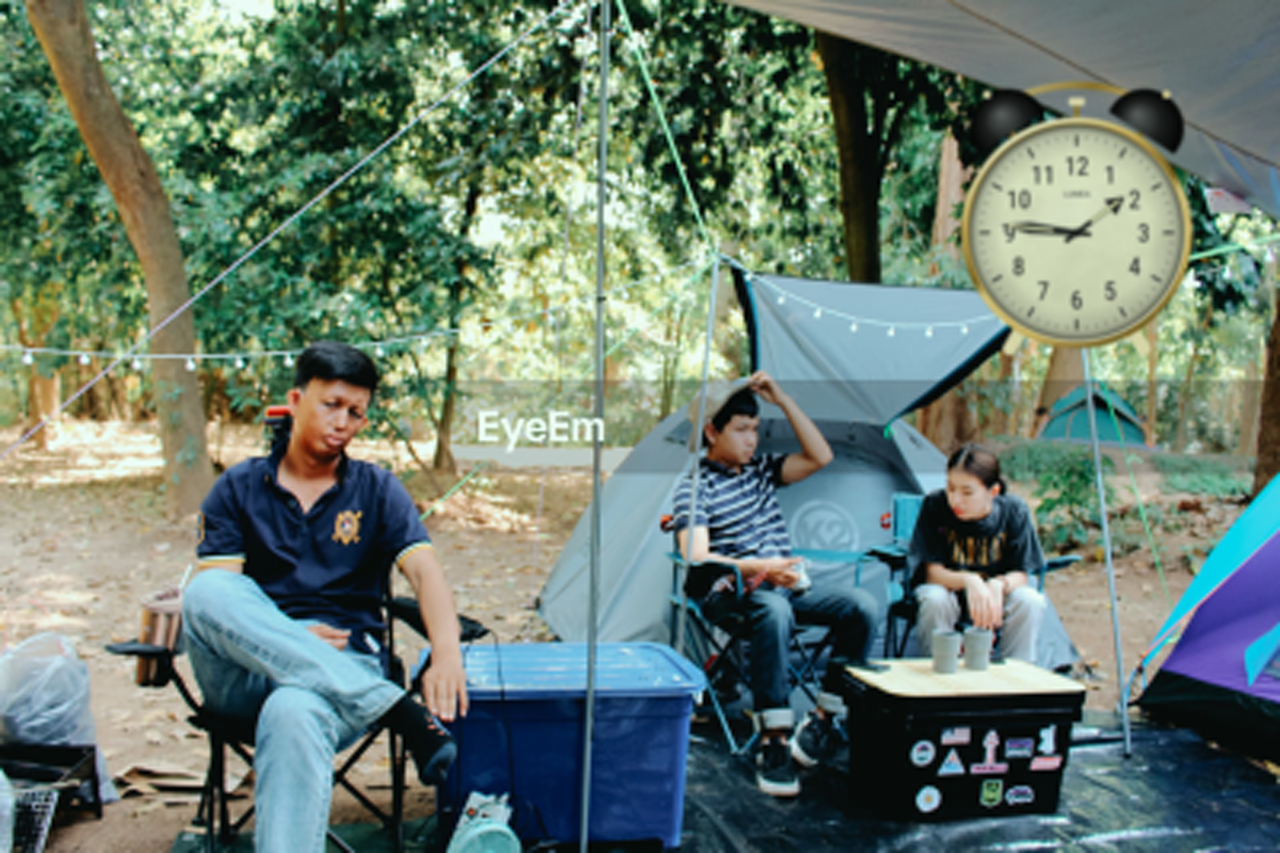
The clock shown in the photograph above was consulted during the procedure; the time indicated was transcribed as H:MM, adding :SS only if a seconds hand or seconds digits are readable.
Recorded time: 1:46
